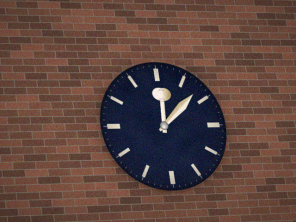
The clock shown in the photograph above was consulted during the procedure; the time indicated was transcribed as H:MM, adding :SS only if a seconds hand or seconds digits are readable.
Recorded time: 12:08
